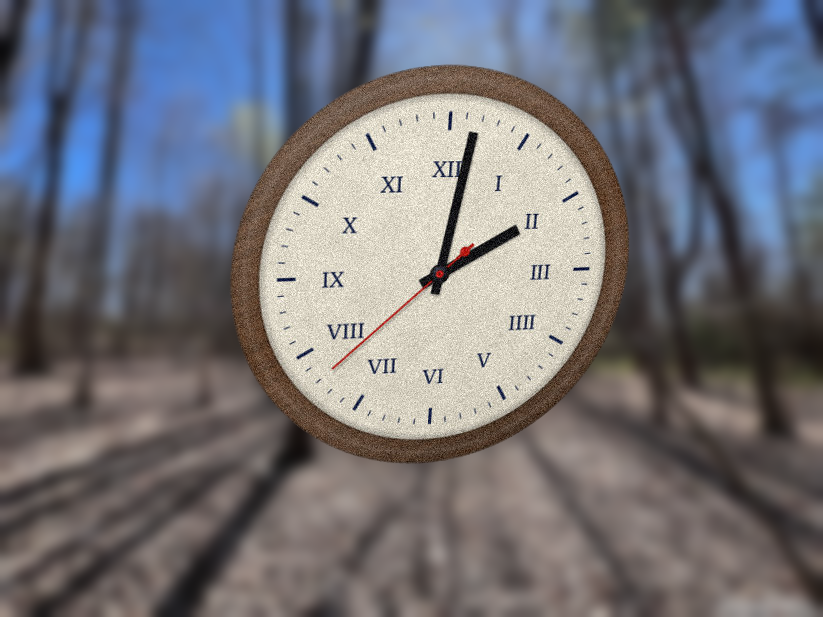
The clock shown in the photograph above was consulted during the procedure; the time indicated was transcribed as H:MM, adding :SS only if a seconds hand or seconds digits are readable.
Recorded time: 2:01:38
